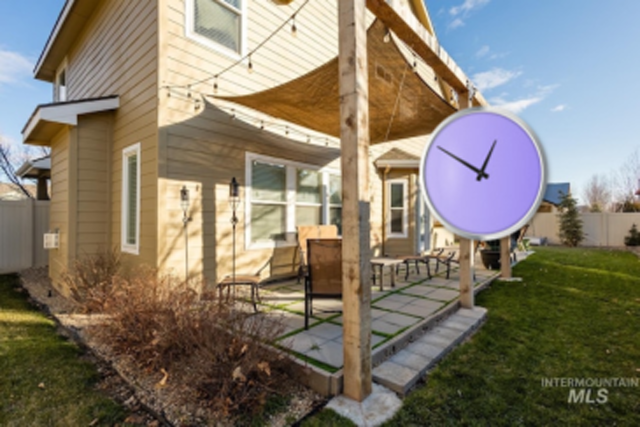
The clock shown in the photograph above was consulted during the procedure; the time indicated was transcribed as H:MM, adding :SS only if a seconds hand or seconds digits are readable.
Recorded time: 12:50
